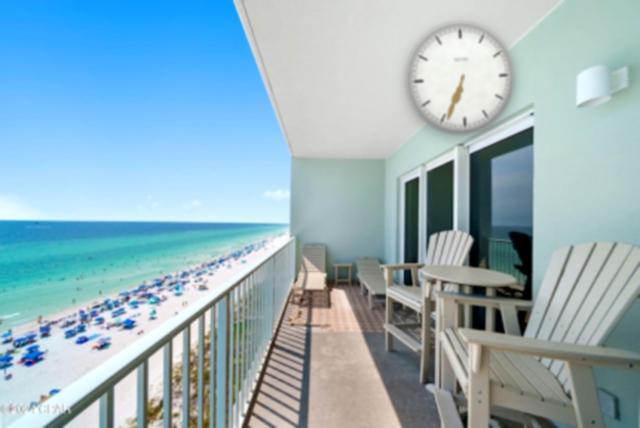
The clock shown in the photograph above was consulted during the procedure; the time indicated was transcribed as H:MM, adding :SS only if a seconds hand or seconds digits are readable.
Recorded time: 6:34
